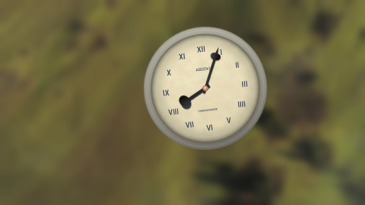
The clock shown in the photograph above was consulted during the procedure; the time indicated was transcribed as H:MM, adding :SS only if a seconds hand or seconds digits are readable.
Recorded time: 8:04
